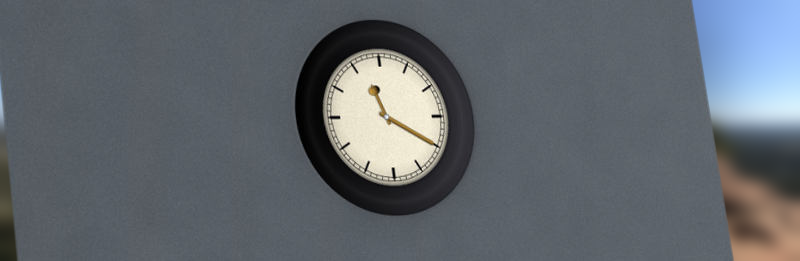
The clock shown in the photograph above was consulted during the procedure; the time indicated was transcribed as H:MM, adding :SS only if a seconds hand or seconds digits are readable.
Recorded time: 11:20
